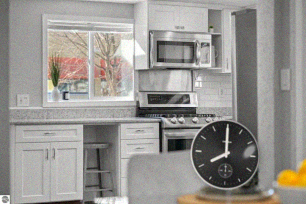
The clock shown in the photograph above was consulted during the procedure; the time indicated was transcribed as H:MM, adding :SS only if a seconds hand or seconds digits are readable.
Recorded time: 8:00
